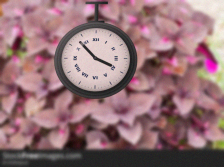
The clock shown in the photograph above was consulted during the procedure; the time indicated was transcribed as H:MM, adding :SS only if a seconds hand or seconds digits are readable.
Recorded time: 3:53
